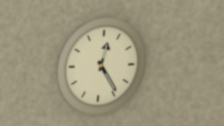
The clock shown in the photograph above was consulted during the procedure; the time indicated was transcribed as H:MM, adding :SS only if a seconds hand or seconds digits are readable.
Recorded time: 12:24
